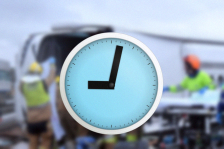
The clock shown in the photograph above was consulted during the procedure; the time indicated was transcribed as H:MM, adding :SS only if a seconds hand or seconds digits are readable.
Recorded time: 9:02
